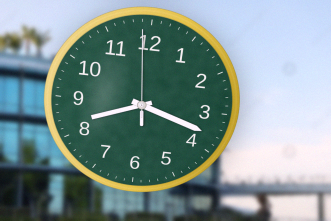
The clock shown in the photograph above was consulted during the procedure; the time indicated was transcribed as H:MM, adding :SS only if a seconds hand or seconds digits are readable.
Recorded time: 8:17:59
